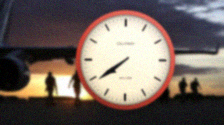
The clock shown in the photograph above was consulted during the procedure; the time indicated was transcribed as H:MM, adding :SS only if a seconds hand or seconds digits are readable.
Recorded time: 7:39
